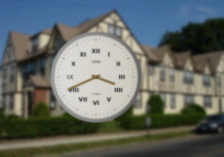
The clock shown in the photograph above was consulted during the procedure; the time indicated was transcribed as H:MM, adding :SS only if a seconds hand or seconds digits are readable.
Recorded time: 3:41
